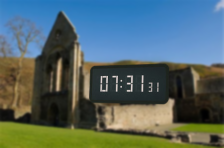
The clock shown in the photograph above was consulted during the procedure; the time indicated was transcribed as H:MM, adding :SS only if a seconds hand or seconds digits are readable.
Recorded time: 7:31:31
